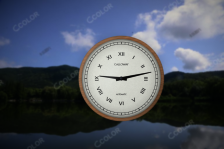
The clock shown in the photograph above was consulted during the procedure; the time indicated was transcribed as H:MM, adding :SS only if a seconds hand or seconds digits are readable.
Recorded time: 9:13
